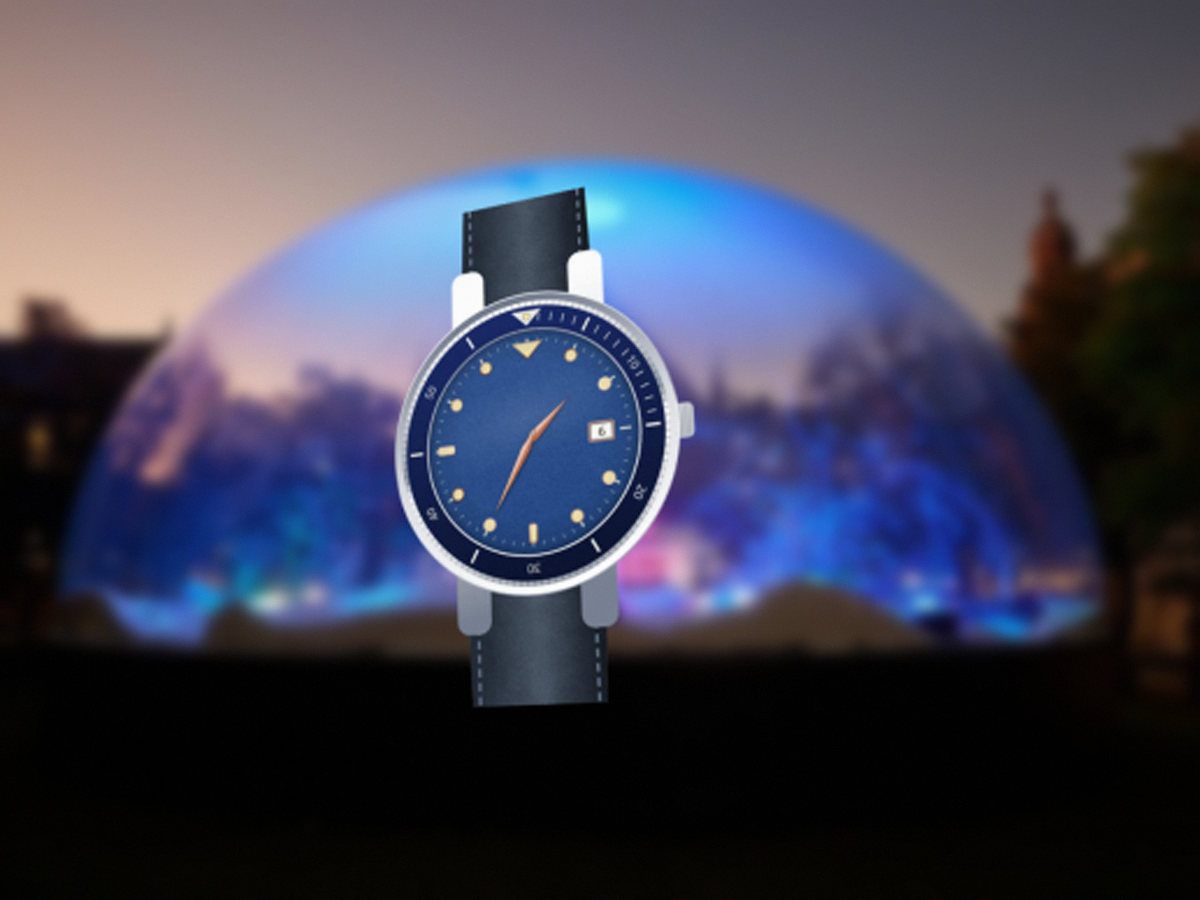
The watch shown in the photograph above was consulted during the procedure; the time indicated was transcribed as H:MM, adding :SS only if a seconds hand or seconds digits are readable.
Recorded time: 1:35
